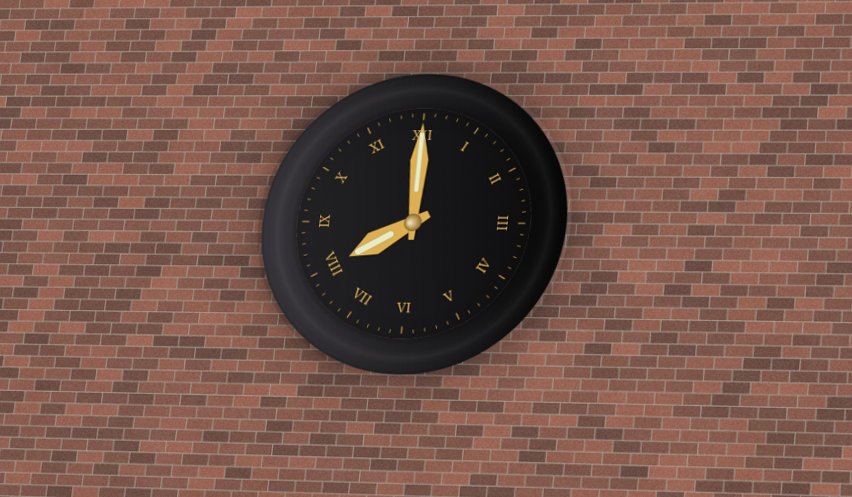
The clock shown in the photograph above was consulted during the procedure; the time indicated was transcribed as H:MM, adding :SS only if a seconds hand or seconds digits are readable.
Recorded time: 8:00
